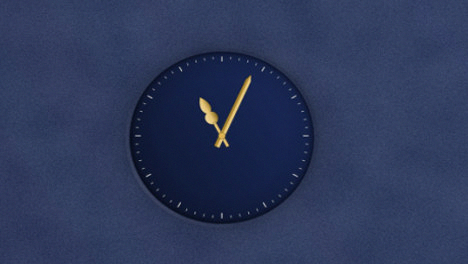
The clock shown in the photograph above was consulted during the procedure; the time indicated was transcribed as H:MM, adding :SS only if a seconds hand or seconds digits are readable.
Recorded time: 11:04
